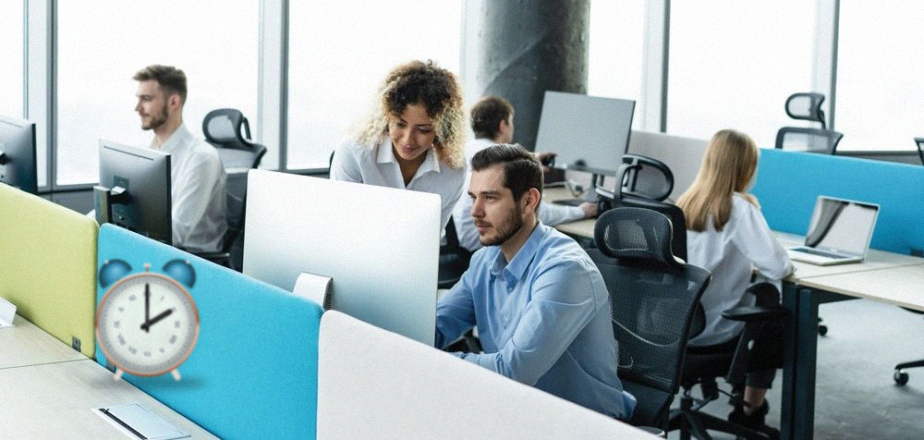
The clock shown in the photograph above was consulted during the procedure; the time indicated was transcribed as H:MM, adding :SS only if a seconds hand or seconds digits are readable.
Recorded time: 2:00
